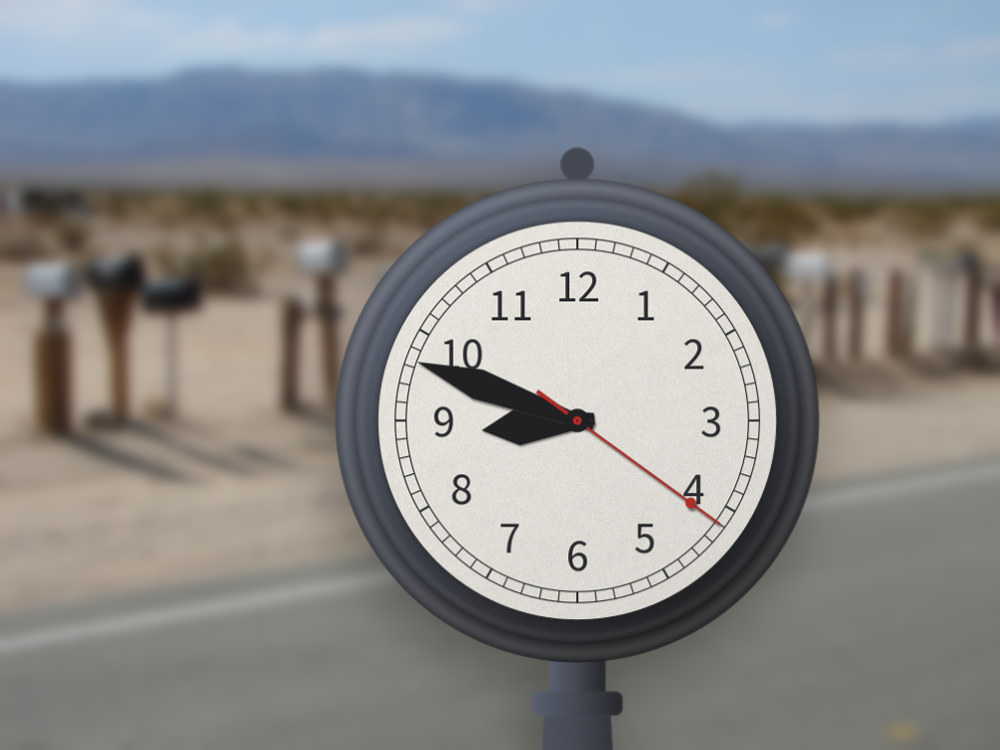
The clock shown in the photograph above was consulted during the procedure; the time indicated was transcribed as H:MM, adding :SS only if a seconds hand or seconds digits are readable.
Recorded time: 8:48:21
